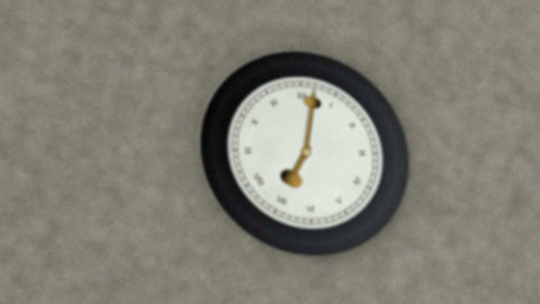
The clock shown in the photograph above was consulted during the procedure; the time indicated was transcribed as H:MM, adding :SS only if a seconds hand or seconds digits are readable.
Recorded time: 7:02
